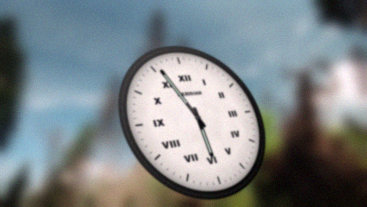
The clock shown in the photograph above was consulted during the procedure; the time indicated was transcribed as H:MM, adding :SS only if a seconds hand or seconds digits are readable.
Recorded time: 5:56
